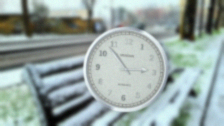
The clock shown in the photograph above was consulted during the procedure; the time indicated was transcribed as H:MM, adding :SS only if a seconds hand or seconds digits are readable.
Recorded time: 2:53
